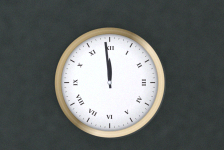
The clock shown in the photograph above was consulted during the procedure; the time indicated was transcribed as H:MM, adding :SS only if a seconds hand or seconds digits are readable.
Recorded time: 11:59
